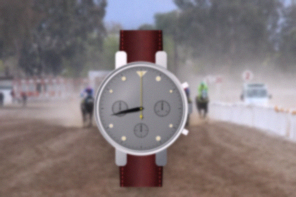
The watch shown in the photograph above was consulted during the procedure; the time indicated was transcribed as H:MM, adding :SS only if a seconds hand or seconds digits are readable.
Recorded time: 8:43
